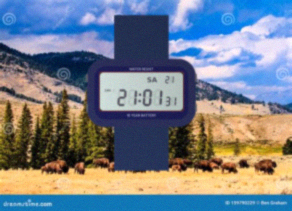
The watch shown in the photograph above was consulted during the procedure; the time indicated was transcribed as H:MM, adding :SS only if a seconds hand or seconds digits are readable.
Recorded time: 21:01:31
